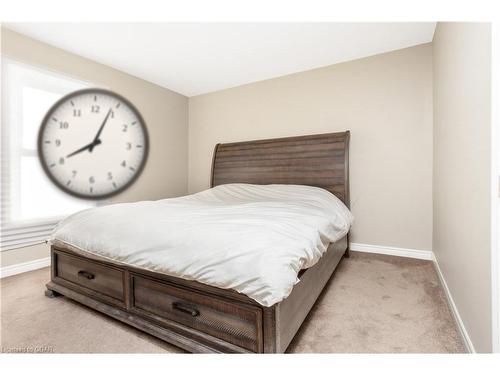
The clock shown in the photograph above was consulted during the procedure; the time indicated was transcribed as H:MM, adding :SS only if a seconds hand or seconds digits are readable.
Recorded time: 8:04
